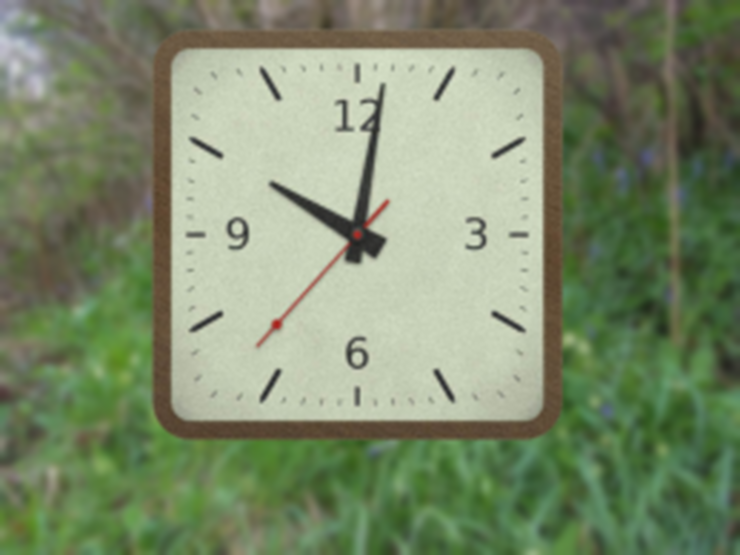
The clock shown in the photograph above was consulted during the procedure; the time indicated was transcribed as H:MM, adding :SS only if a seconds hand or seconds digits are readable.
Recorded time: 10:01:37
